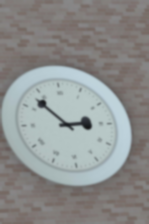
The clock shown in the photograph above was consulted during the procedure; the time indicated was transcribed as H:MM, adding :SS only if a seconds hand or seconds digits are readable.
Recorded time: 2:53
